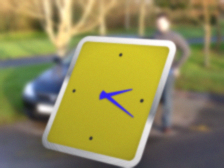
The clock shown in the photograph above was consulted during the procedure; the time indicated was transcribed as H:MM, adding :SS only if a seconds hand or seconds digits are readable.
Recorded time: 2:19
